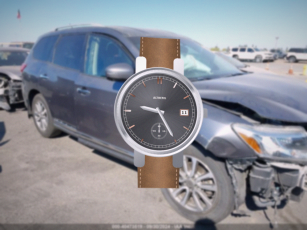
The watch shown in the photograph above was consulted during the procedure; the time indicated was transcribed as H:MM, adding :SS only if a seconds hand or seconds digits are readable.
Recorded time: 9:25
